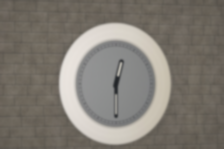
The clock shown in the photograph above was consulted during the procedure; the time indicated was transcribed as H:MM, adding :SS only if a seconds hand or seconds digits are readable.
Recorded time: 12:30
